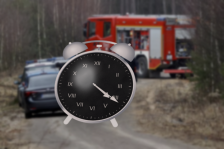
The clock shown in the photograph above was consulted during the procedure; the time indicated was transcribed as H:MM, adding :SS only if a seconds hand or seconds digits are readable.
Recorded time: 4:21
